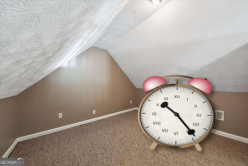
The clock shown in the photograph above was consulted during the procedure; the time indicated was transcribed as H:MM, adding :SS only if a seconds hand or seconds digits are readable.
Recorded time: 10:24
